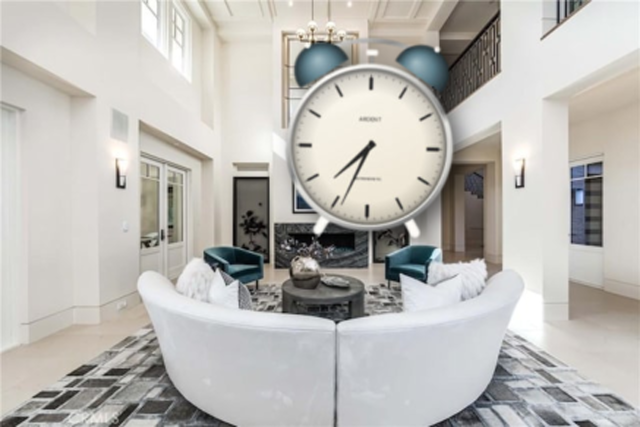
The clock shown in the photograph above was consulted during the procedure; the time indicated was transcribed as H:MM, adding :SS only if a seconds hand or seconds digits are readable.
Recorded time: 7:34
